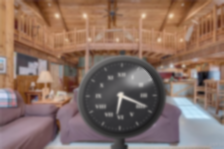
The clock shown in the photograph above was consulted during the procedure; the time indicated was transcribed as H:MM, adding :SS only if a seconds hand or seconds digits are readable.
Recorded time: 6:19
